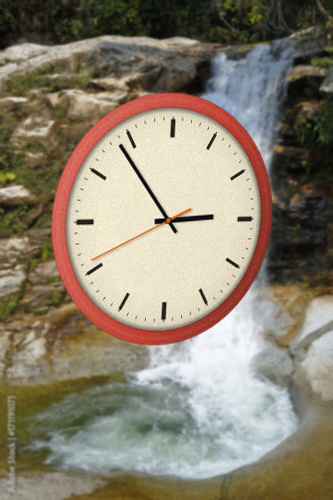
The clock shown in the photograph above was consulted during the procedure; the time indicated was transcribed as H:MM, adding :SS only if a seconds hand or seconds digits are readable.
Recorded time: 2:53:41
